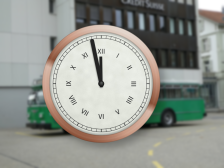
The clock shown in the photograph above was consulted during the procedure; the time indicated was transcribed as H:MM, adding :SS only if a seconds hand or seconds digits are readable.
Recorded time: 11:58
